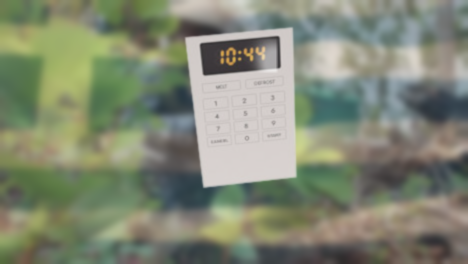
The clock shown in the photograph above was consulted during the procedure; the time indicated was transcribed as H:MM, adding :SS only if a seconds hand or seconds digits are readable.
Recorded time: 10:44
